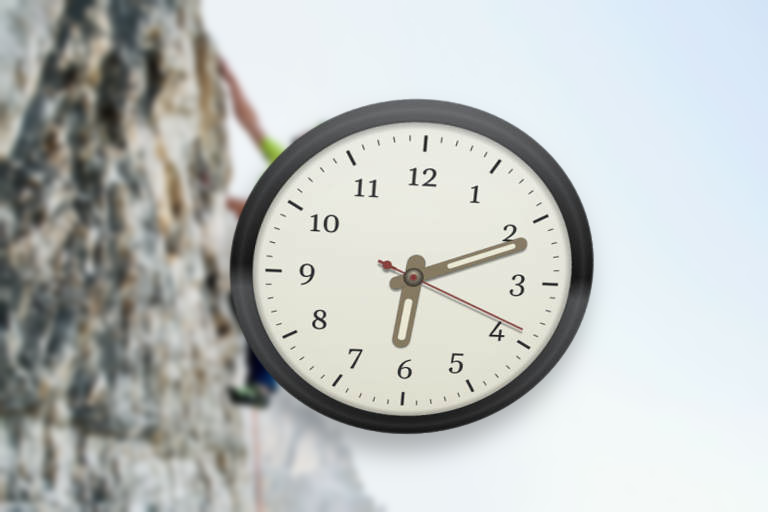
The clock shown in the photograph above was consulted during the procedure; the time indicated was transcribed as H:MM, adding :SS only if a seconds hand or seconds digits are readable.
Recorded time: 6:11:19
